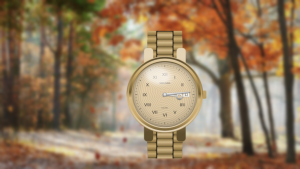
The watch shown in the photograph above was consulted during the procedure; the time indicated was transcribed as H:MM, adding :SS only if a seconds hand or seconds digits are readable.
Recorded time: 3:14
